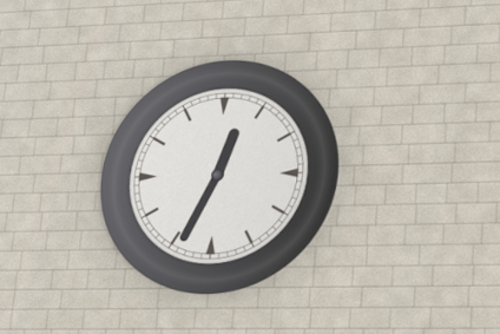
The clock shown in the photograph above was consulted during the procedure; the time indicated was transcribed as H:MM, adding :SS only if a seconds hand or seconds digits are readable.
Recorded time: 12:34
